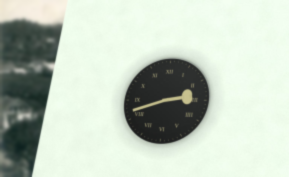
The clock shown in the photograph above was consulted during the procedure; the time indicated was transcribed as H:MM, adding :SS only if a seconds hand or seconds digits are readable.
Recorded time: 2:42
